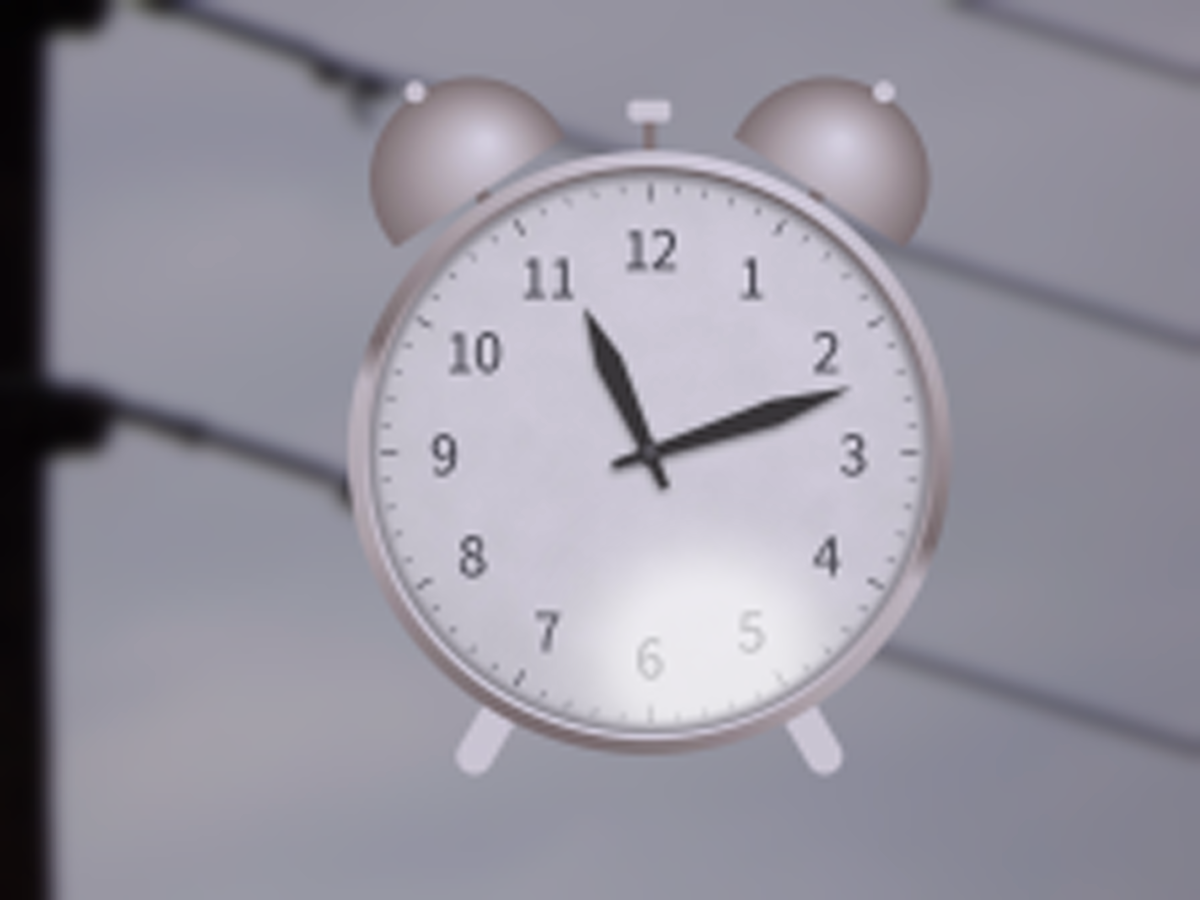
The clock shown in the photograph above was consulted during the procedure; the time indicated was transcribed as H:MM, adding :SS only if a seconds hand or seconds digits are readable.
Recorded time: 11:12
